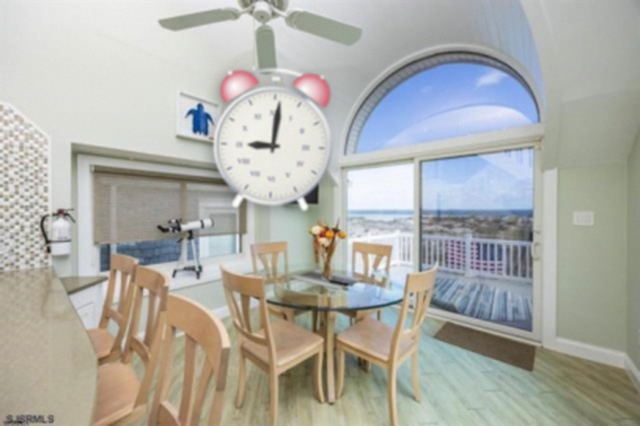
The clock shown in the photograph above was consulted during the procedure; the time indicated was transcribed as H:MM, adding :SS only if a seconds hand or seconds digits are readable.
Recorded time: 9:01
